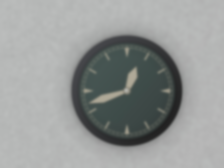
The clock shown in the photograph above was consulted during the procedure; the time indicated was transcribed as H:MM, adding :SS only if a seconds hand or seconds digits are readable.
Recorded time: 12:42
